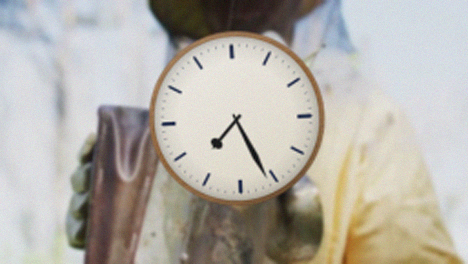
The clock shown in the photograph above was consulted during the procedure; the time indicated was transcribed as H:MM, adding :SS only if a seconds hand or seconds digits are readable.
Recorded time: 7:26
